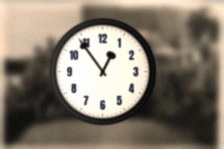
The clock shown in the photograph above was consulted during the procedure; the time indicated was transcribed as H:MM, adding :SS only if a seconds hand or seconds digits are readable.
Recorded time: 12:54
